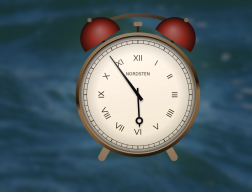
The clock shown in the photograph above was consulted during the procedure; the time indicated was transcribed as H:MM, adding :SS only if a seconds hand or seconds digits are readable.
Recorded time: 5:54
